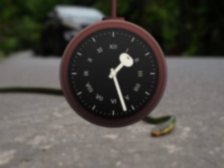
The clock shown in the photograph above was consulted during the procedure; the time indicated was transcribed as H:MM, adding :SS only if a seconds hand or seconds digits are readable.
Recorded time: 1:27
